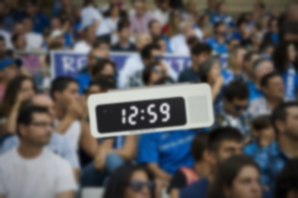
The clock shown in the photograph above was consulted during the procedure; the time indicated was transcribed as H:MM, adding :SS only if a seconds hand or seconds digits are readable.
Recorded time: 12:59
